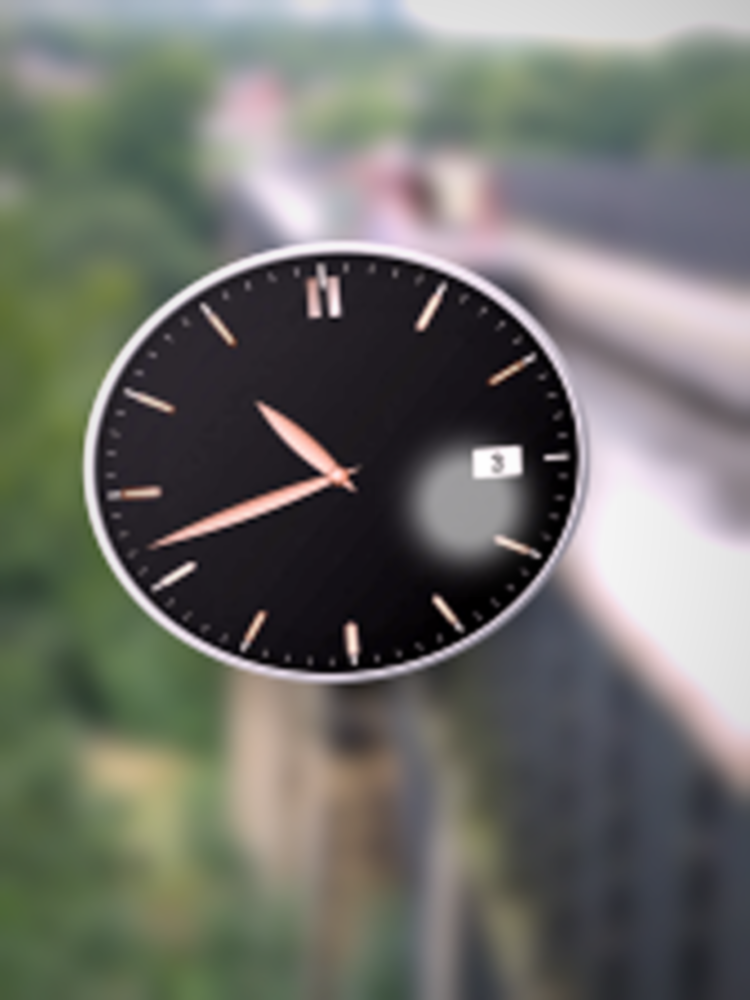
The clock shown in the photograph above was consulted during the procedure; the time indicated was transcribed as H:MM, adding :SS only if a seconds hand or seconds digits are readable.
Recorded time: 10:42
